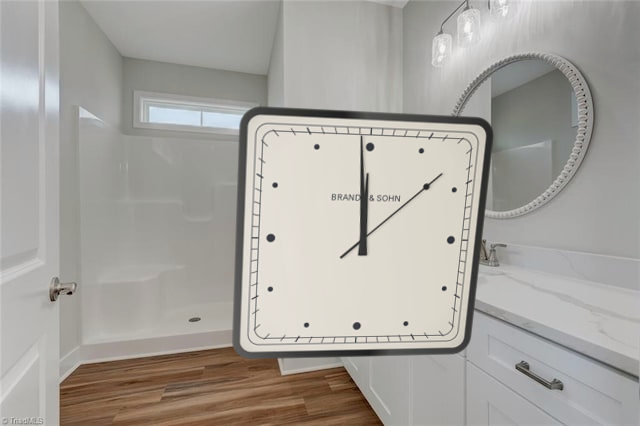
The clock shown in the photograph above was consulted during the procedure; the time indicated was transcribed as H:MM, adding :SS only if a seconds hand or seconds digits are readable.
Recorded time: 11:59:08
